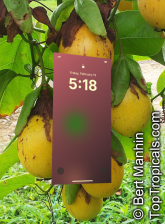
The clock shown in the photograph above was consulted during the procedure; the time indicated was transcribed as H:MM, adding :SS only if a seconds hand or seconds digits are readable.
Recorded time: 5:18
